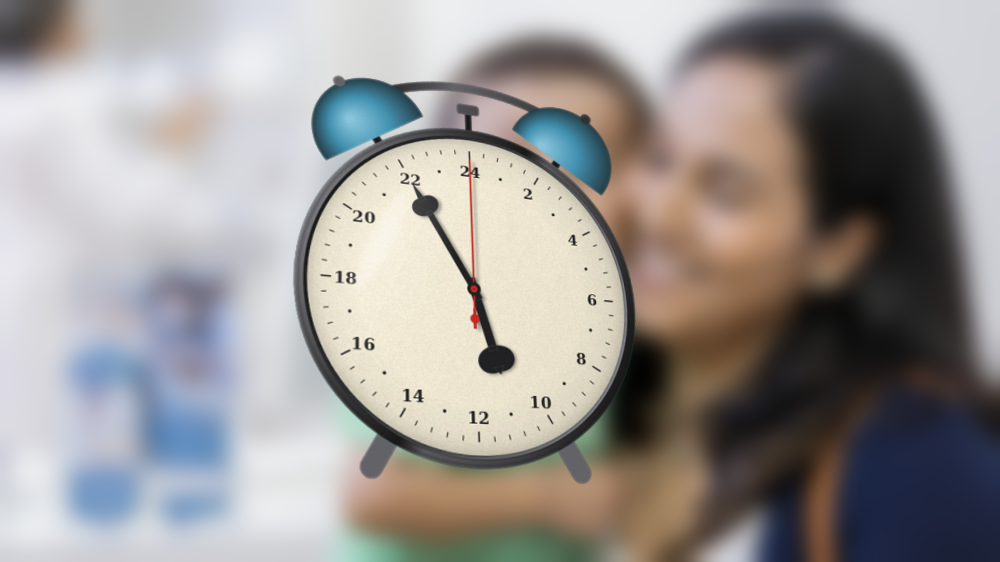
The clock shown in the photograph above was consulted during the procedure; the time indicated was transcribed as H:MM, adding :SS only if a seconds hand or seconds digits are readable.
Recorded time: 10:55:00
